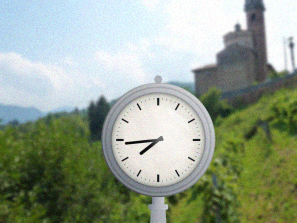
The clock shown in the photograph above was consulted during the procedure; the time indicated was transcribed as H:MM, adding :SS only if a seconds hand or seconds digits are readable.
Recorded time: 7:44
